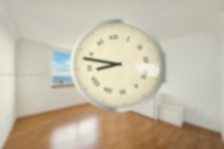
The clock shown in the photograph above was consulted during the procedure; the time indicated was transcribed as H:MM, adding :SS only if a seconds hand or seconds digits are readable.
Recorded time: 8:48
